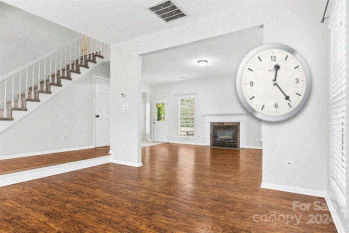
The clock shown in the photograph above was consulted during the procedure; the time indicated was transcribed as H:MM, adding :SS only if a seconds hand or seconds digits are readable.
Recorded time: 12:24
